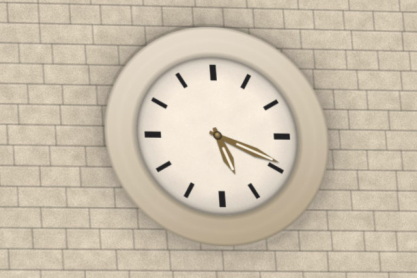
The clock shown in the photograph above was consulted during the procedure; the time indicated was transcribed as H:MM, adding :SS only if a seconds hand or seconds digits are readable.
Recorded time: 5:19
